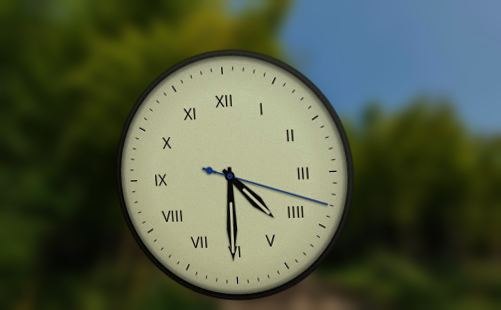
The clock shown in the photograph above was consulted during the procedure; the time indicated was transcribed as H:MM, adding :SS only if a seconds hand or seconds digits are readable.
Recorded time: 4:30:18
